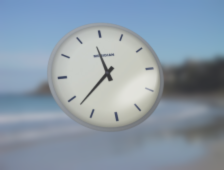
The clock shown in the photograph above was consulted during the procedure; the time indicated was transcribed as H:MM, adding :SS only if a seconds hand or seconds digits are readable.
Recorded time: 11:38
